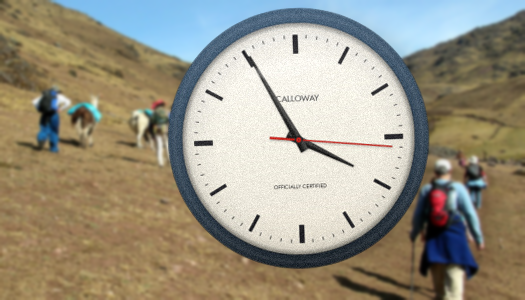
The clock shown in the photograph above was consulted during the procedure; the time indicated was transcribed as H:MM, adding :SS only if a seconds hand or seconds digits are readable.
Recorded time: 3:55:16
